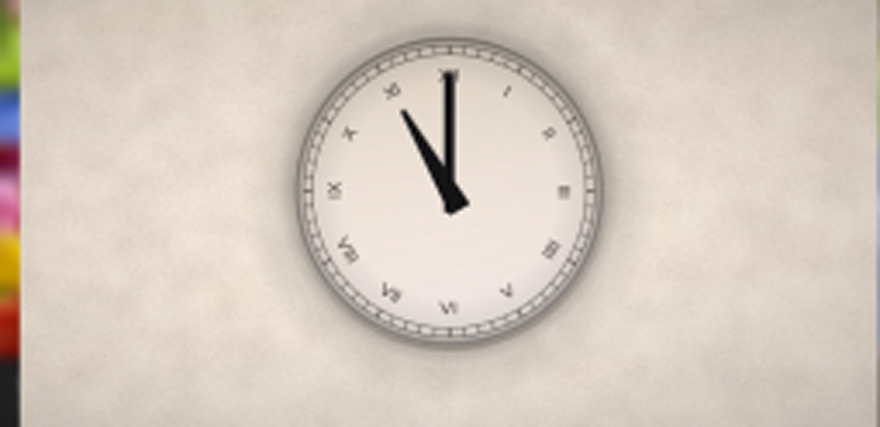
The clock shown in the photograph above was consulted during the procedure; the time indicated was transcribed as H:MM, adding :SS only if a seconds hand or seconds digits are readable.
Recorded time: 11:00
